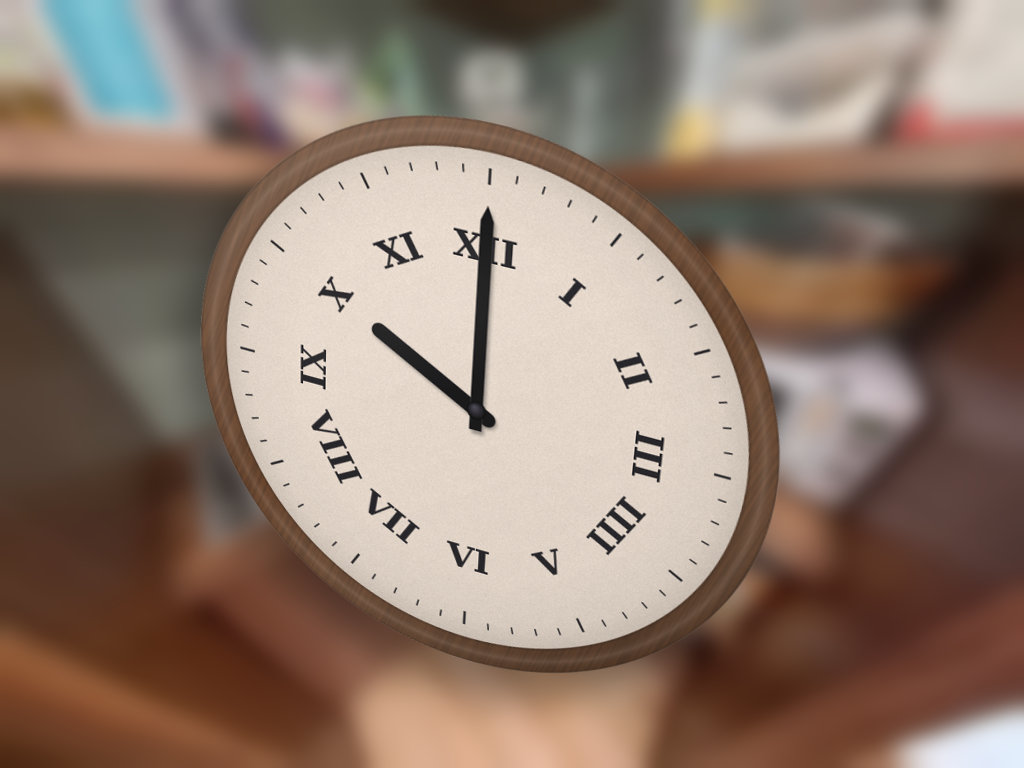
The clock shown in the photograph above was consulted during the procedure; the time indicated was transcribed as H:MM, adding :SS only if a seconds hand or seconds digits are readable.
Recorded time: 10:00
